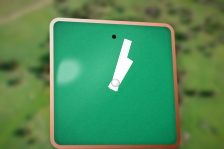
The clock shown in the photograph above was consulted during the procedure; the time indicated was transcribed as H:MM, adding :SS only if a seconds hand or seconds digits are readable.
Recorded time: 1:03
